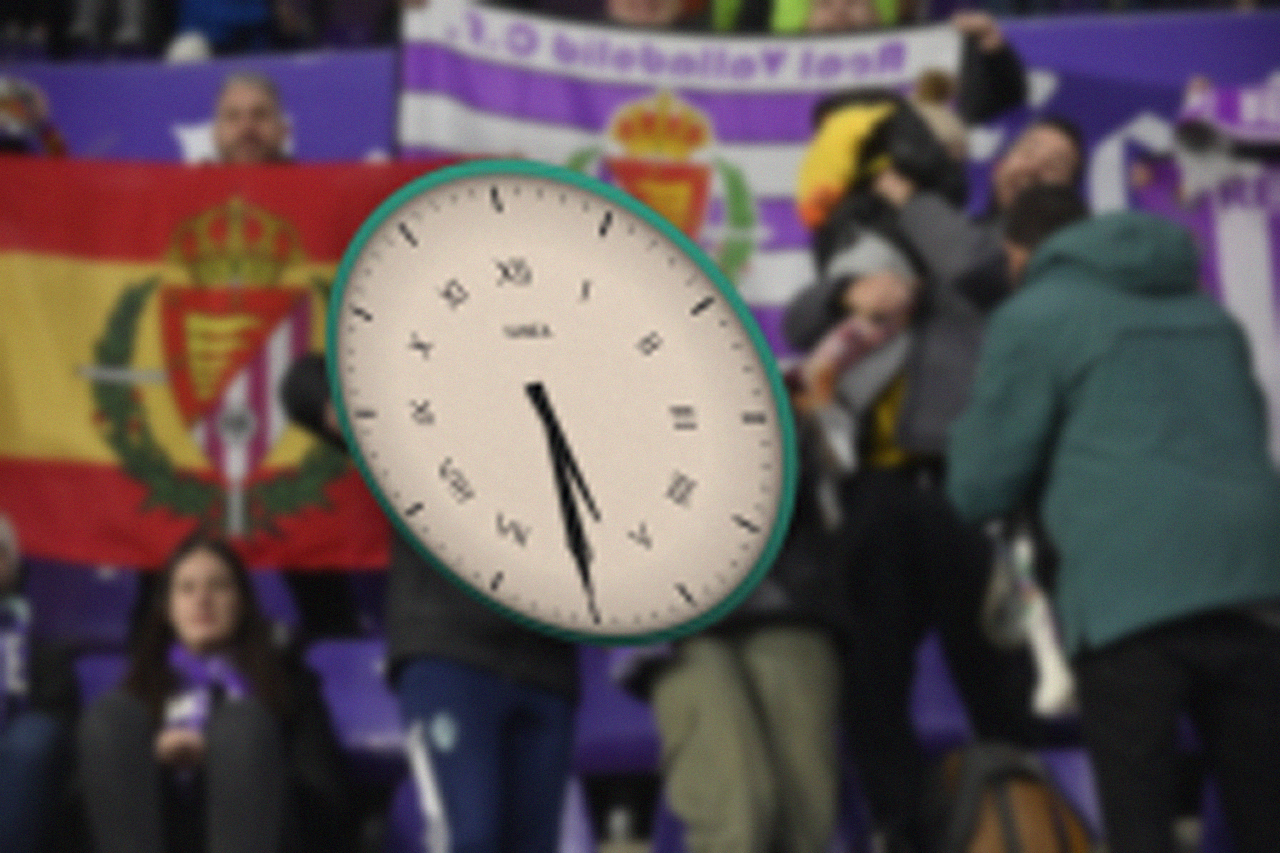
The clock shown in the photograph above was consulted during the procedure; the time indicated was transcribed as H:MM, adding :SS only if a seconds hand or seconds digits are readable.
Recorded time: 5:30
